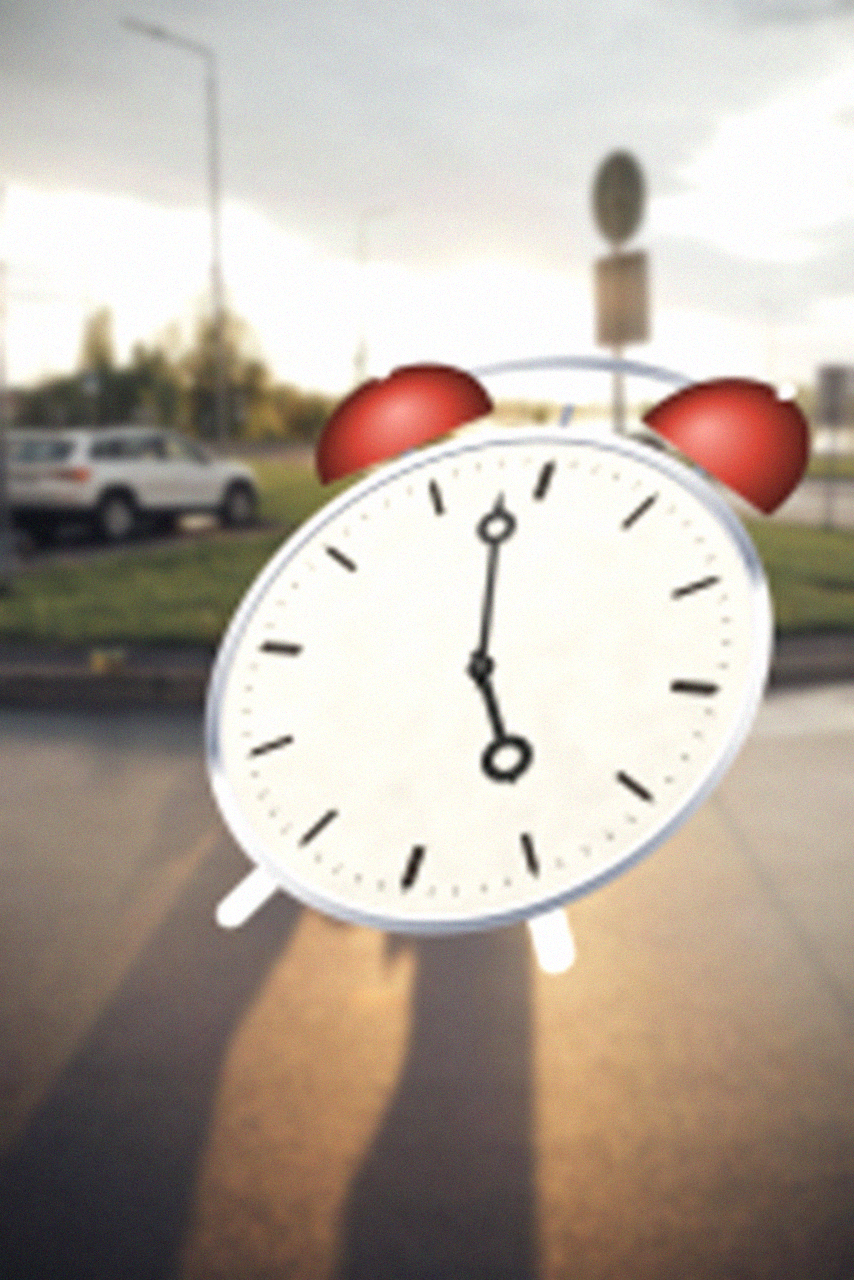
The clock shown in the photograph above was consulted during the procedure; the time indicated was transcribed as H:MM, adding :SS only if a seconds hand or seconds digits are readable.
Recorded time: 4:58
